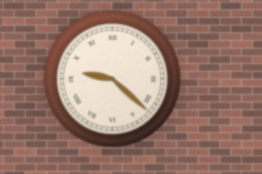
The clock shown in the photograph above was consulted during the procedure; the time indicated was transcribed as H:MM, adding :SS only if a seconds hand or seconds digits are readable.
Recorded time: 9:22
